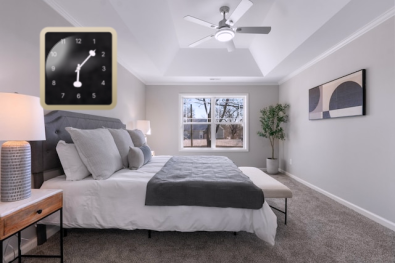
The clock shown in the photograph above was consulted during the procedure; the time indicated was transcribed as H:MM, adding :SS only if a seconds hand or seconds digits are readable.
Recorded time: 6:07
